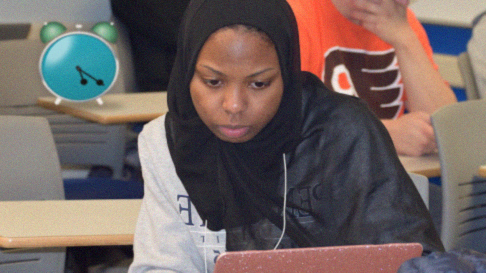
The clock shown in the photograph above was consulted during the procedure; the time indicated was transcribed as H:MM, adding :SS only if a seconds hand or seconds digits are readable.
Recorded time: 5:21
